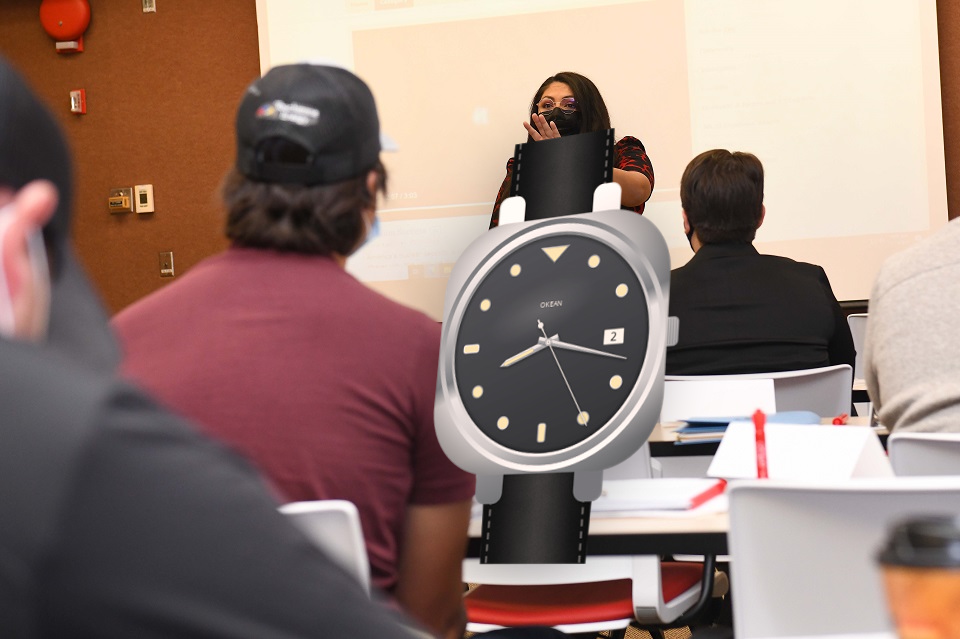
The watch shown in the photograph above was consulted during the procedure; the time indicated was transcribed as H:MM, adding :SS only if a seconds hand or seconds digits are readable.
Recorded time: 8:17:25
